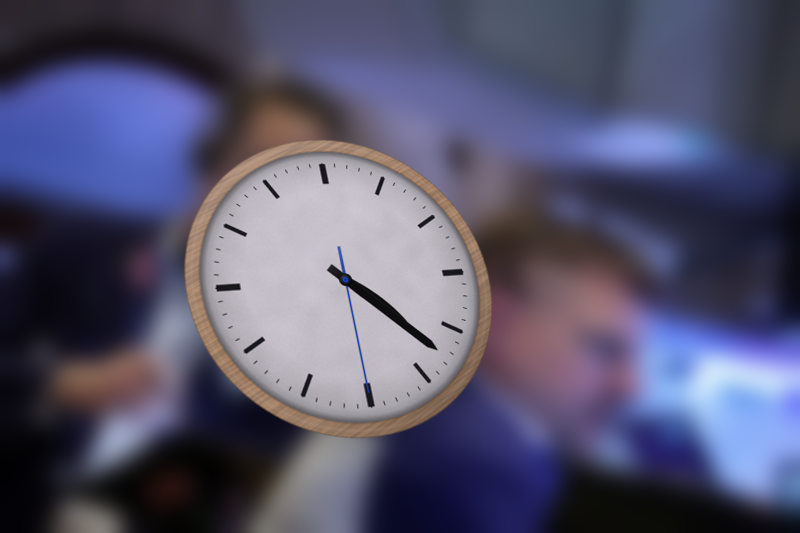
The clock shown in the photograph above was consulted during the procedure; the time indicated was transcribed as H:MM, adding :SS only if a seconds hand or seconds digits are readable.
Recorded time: 4:22:30
